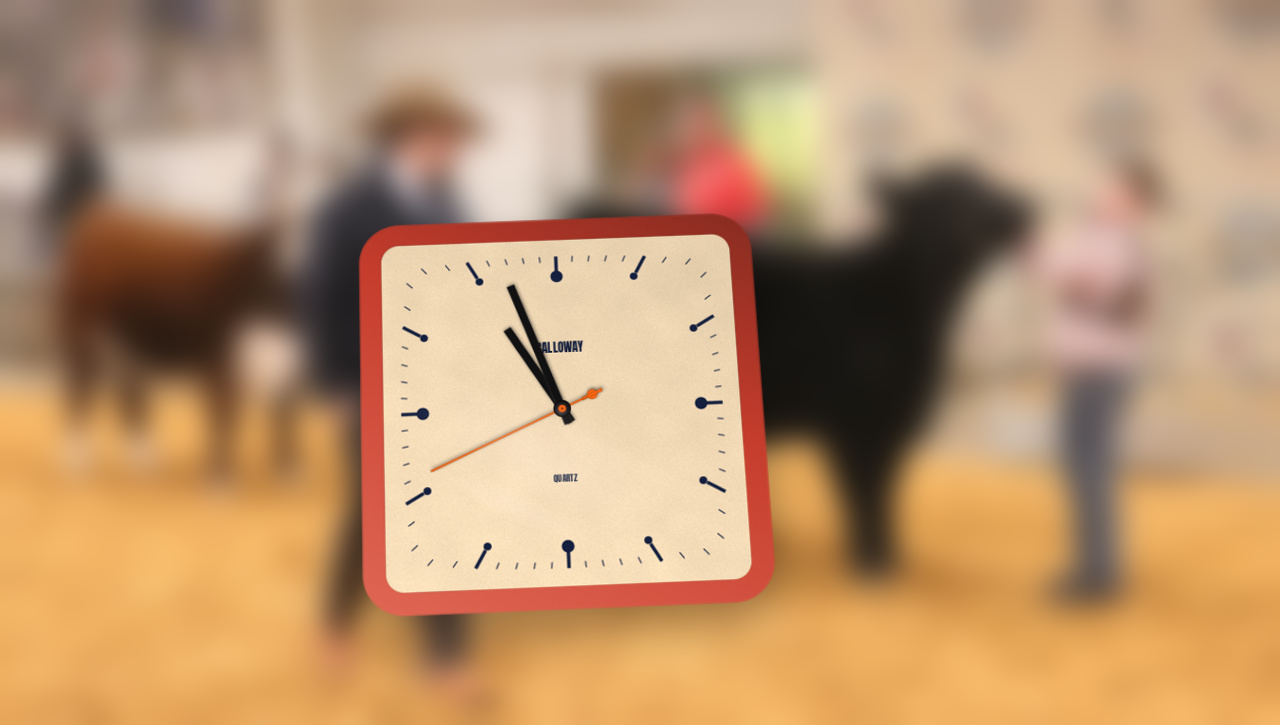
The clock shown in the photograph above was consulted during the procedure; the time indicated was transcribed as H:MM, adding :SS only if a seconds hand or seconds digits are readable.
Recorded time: 10:56:41
